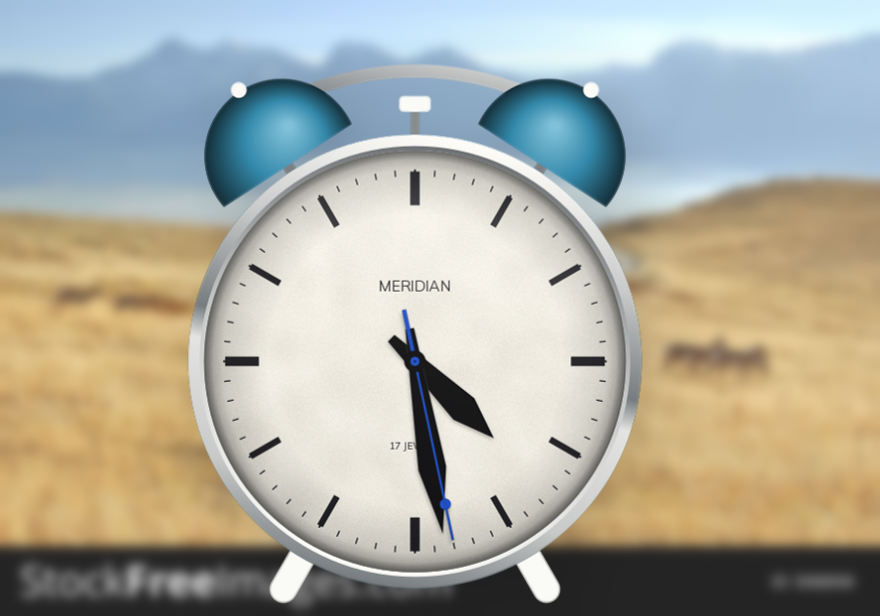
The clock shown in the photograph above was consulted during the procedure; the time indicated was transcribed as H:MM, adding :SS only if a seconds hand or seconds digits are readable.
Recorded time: 4:28:28
